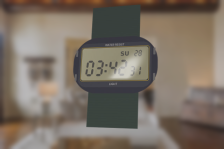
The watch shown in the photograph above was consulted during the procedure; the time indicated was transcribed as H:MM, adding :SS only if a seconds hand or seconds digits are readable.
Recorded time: 3:42:31
